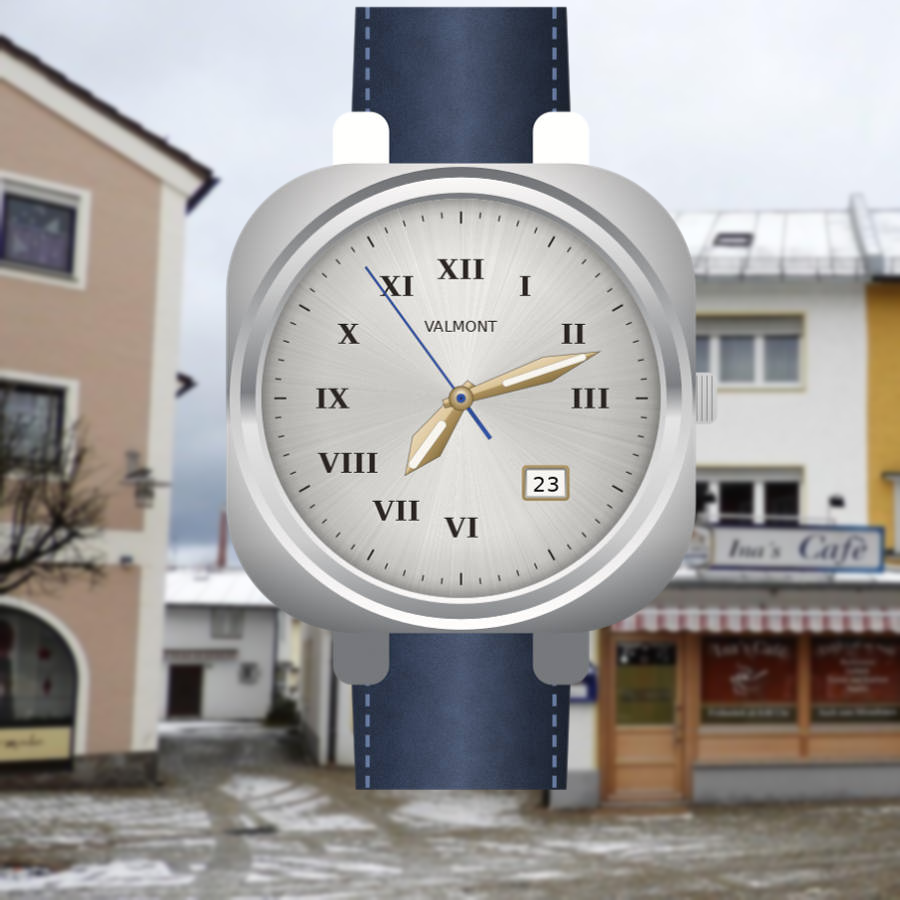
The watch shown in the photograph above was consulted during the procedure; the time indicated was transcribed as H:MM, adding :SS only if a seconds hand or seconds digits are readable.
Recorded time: 7:11:54
